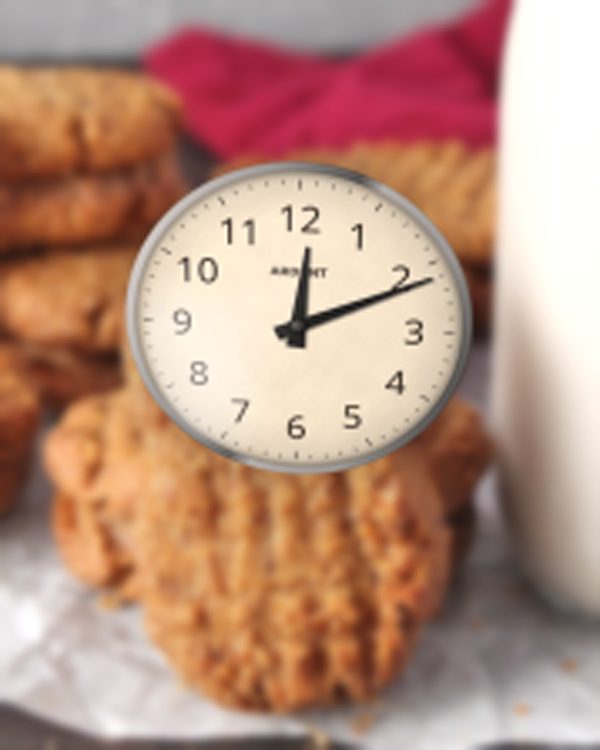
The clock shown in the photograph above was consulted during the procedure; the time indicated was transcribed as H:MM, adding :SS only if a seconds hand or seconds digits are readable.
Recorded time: 12:11
